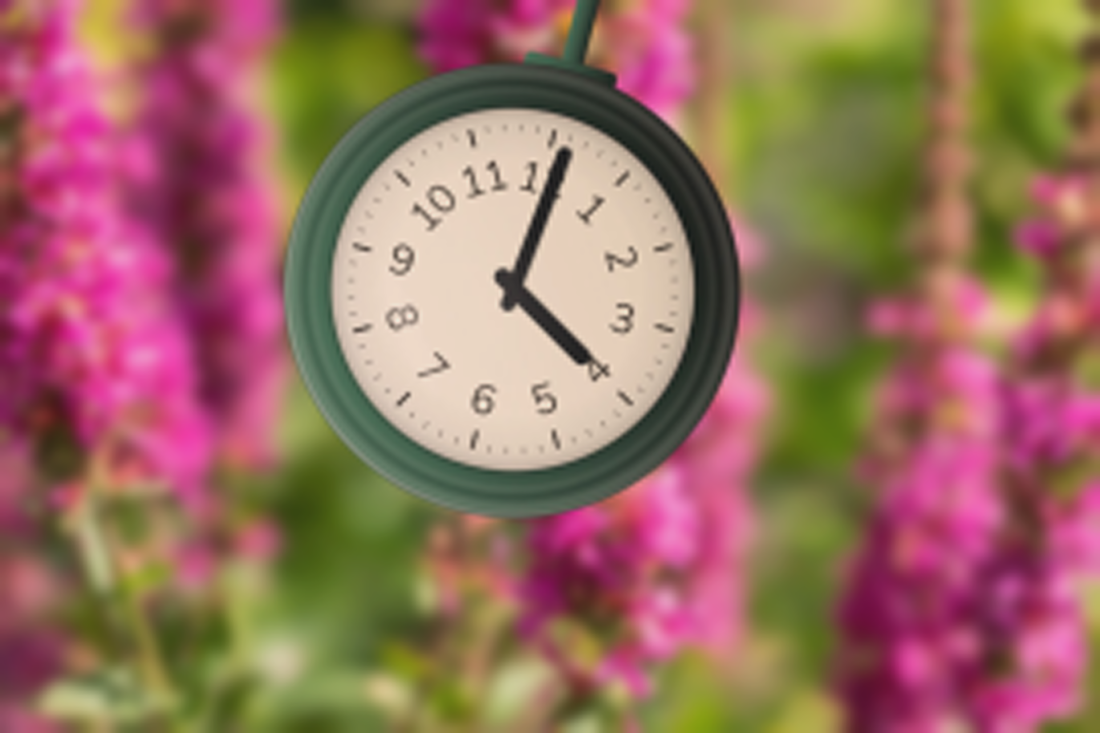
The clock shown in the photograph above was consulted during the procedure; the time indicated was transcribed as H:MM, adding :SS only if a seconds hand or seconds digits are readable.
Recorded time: 4:01
